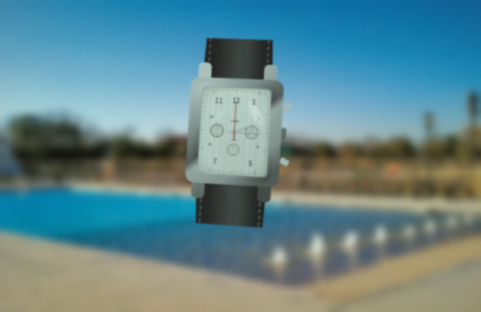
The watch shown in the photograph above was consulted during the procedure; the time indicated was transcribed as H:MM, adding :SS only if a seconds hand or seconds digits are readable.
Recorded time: 2:15
